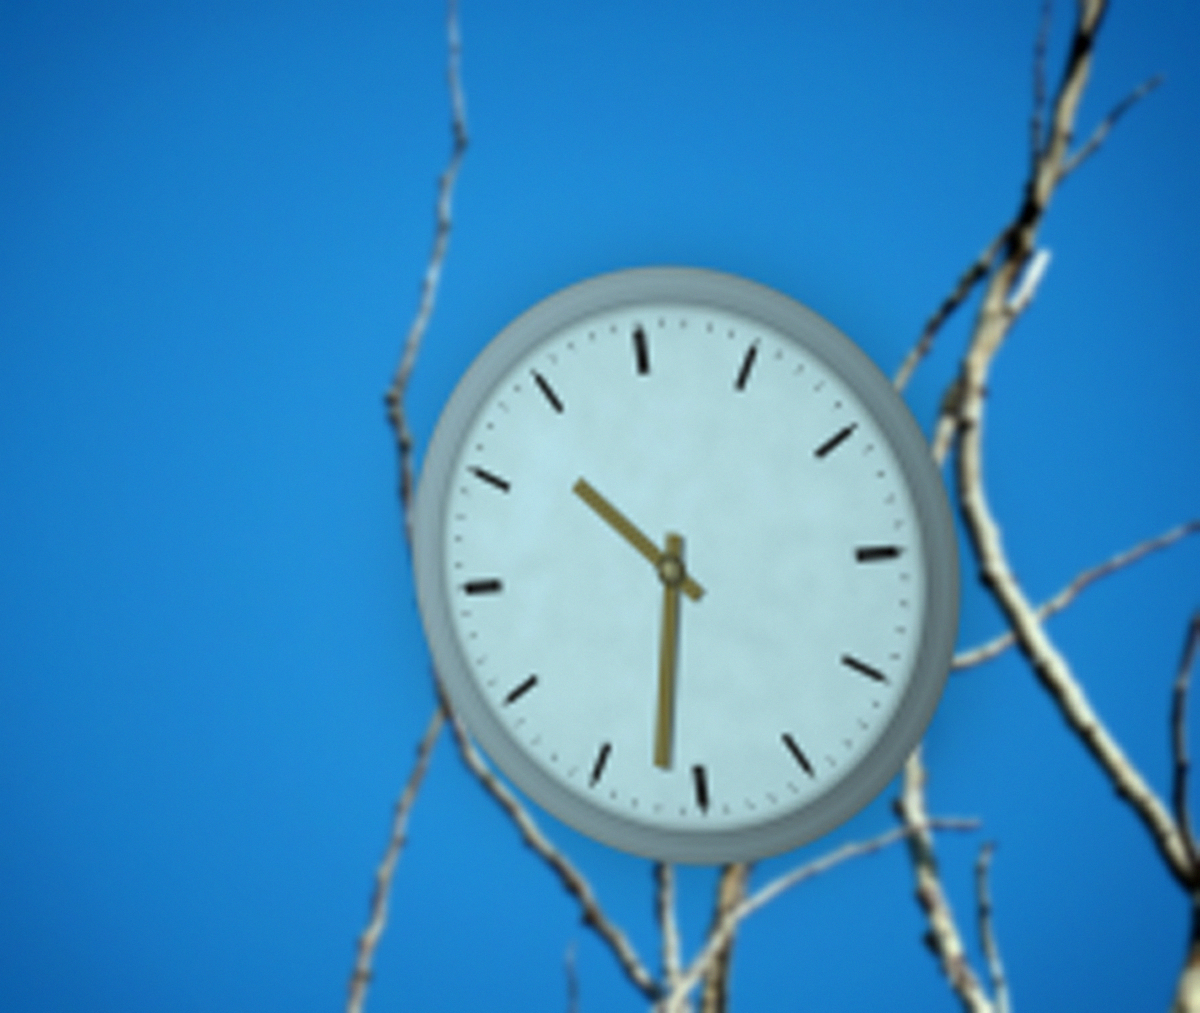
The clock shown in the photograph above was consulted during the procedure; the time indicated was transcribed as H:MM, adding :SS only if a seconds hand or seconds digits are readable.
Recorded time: 10:32
